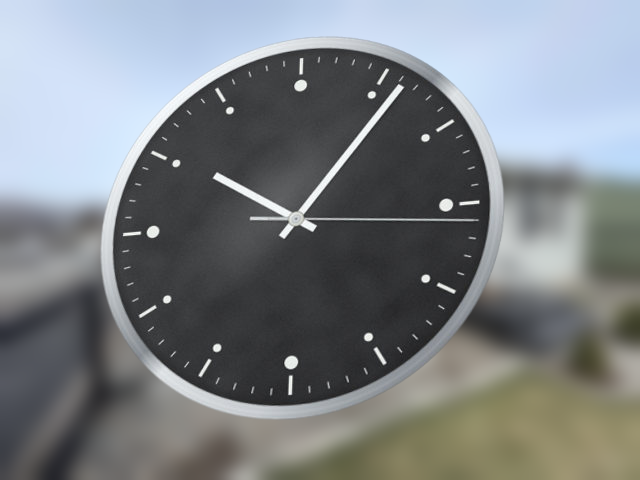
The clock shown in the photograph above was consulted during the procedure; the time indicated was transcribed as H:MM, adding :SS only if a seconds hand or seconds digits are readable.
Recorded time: 10:06:16
